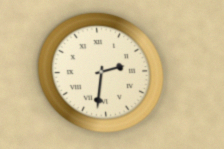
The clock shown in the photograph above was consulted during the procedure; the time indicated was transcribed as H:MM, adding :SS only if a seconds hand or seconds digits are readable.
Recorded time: 2:32
